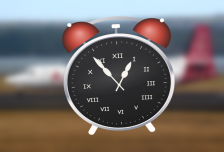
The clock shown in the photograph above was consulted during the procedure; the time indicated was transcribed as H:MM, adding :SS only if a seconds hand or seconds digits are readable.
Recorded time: 12:54
